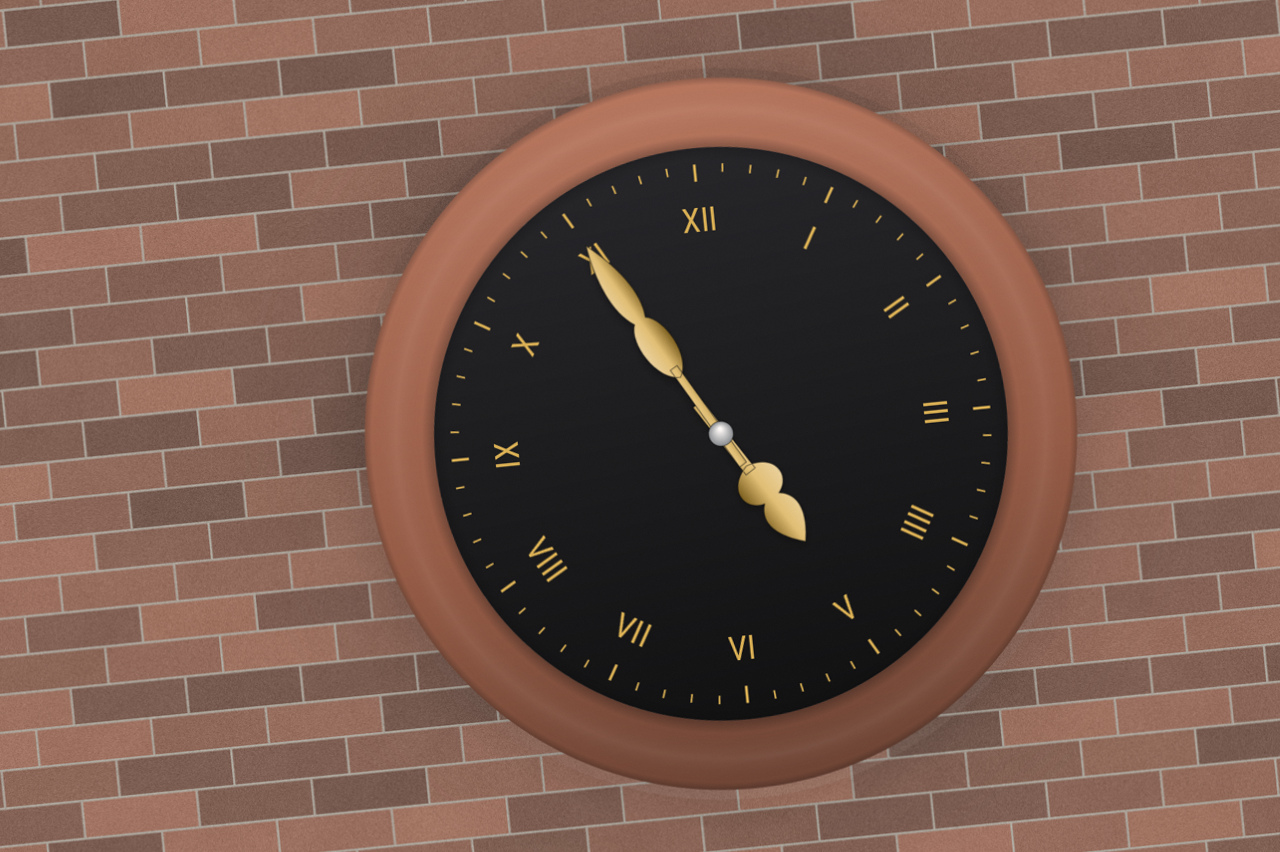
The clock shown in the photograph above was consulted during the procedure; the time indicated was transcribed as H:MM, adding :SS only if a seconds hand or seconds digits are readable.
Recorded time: 4:55
